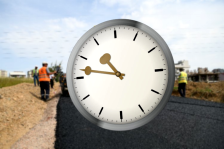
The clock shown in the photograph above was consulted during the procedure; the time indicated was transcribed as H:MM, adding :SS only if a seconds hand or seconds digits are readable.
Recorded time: 10:47
